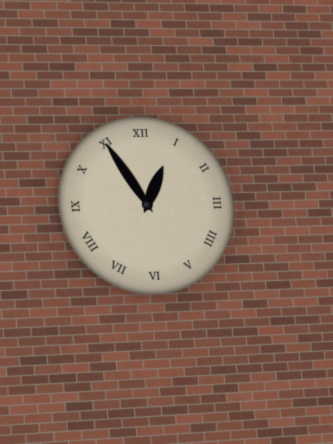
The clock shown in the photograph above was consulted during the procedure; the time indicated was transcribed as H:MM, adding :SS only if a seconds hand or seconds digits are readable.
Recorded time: 12:55
